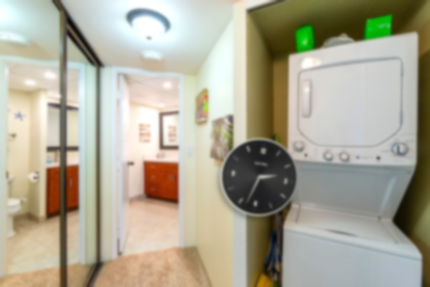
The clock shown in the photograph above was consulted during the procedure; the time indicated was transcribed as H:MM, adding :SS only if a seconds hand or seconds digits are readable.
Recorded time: 2:33
